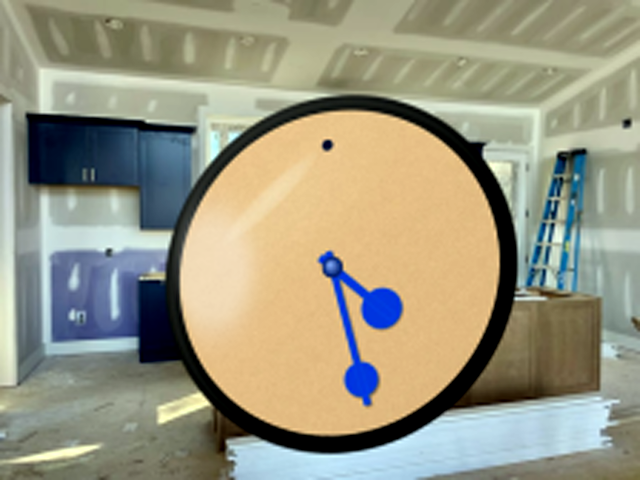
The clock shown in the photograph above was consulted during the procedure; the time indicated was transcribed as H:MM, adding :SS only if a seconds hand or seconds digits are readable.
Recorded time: 4:28
